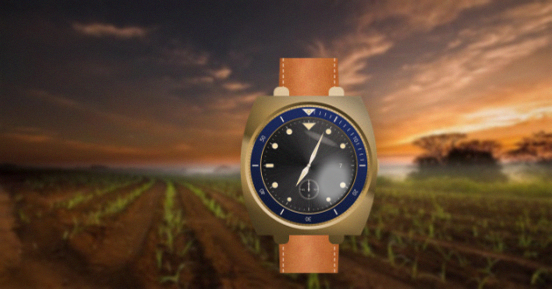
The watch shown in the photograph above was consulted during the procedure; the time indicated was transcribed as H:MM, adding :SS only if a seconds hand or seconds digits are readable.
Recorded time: 7:04
